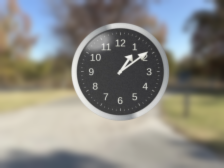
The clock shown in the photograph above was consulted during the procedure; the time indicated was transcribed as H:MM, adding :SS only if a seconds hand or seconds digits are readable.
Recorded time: 1:09
